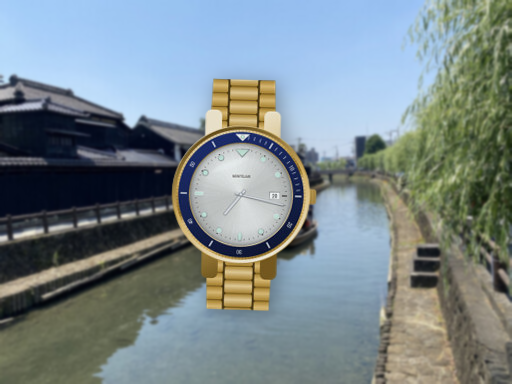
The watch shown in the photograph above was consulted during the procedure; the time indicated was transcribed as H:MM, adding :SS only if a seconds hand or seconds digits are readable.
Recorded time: 7:17
